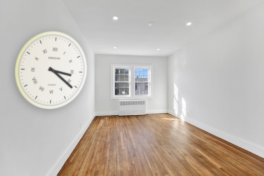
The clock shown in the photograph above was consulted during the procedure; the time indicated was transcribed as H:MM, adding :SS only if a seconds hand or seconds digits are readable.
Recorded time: 3:21
